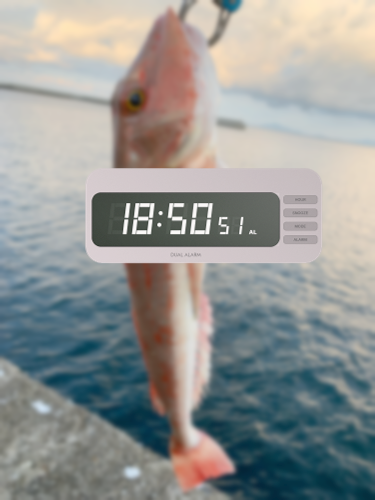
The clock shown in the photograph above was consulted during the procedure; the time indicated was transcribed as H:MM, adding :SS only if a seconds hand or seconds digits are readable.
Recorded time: 18:50:51
